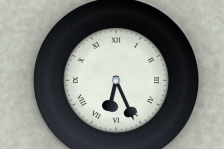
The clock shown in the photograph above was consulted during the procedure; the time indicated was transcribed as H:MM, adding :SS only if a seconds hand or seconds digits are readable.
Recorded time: 6:26
